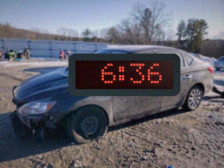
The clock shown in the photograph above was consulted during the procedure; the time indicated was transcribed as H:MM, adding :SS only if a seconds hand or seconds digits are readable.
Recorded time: 6:36
